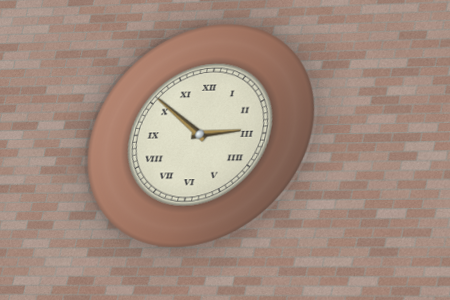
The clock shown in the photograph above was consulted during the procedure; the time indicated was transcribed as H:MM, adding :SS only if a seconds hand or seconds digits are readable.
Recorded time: 2:51
